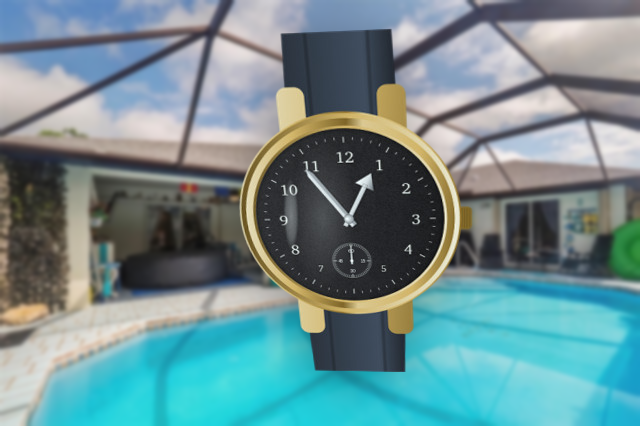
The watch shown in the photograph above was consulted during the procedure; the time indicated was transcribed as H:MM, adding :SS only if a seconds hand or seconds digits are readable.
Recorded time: 12:54
